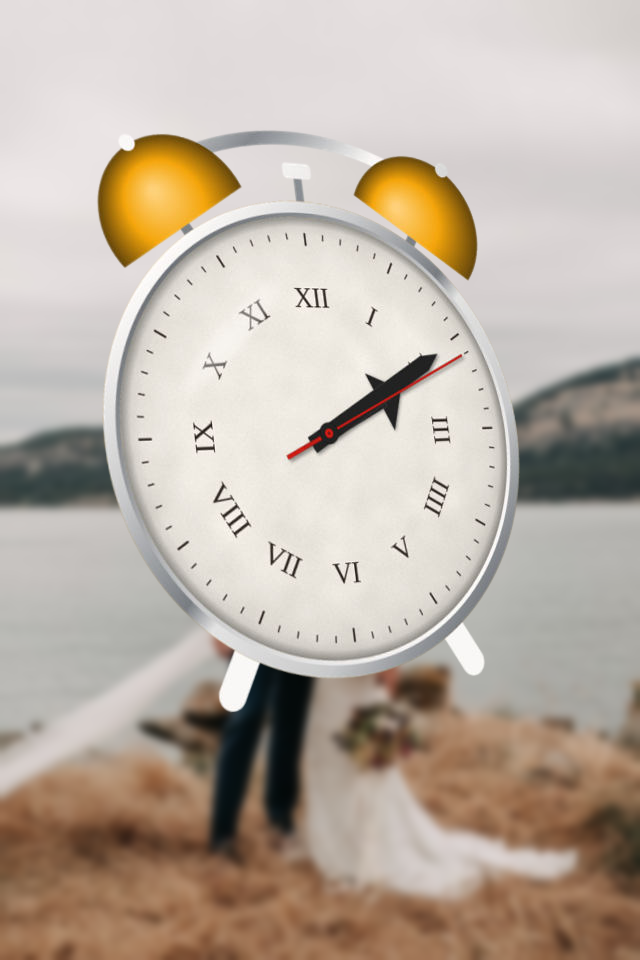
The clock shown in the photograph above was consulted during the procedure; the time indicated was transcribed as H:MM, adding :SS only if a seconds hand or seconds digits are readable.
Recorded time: 2:10:11
